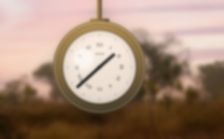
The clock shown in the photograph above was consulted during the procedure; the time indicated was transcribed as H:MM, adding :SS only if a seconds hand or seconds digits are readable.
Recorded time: 1:38
